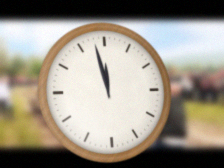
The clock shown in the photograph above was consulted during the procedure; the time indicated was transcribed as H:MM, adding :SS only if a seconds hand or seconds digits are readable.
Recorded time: 11:58
